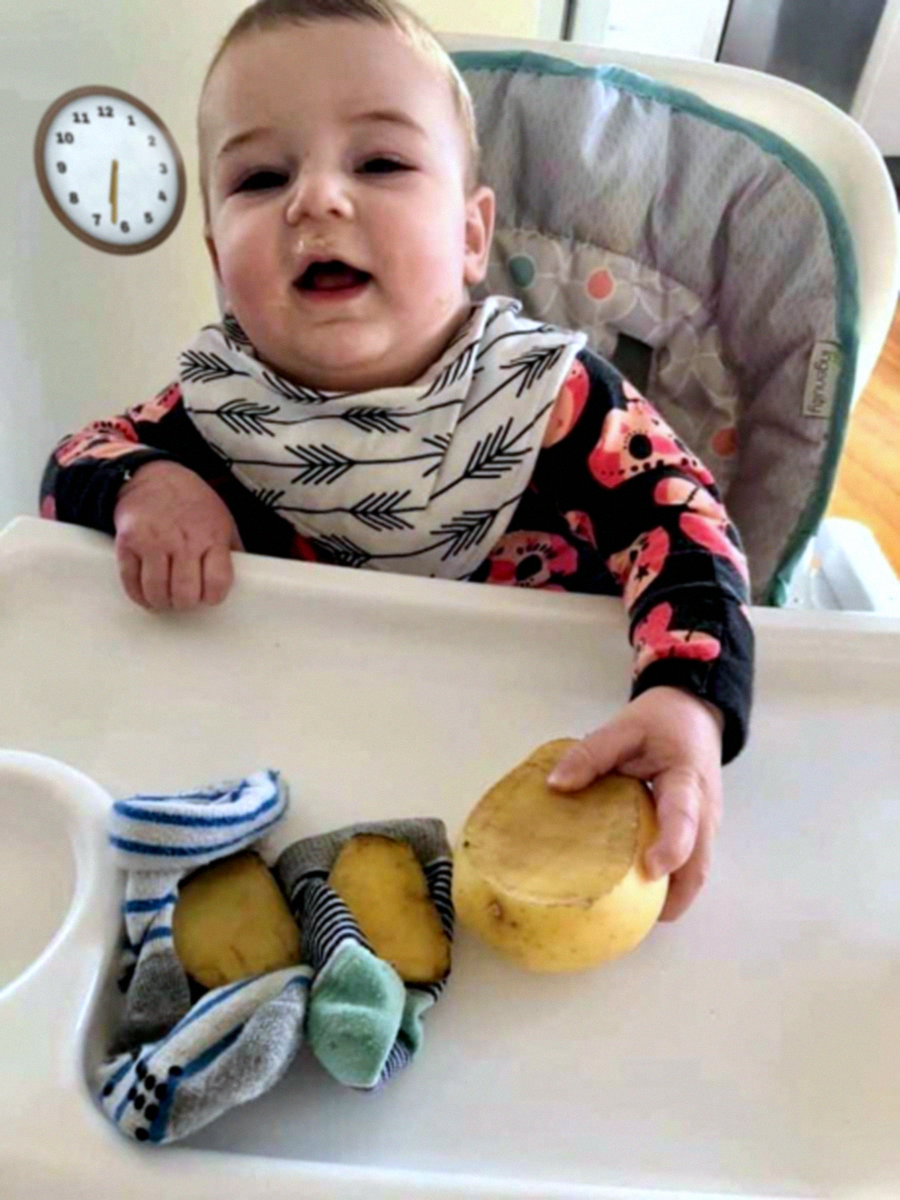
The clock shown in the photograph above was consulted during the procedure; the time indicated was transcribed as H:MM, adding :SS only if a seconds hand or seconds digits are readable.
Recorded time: 6:32
